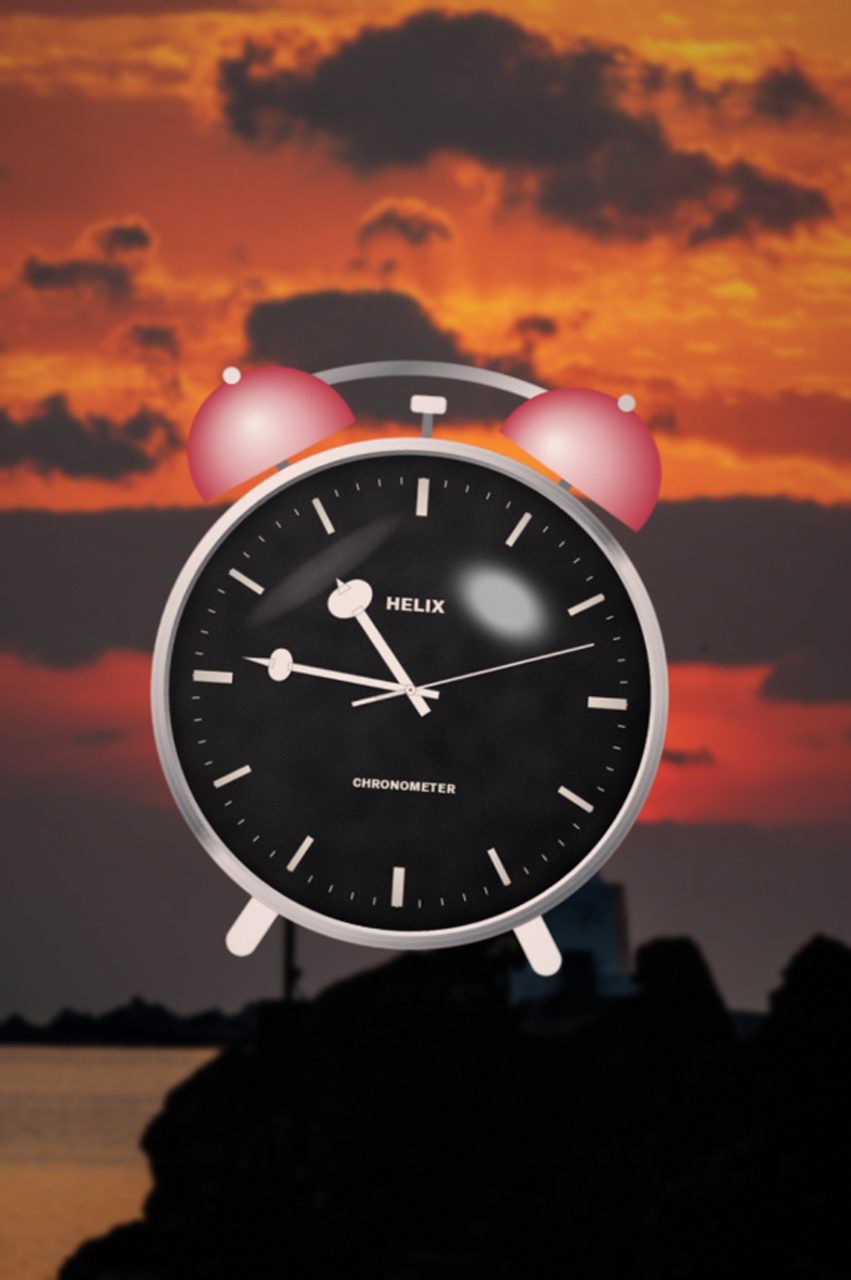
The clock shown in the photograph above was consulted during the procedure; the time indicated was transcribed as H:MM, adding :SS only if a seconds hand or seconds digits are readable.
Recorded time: 10:46:12
